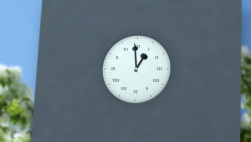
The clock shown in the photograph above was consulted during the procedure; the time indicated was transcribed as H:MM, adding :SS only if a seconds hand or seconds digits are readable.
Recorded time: 12:59
